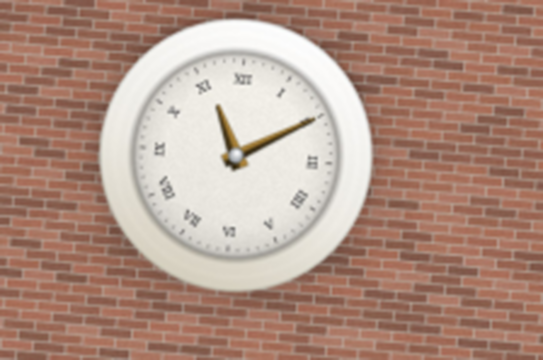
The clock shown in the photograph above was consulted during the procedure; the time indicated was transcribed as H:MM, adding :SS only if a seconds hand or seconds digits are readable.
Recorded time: 11:10
